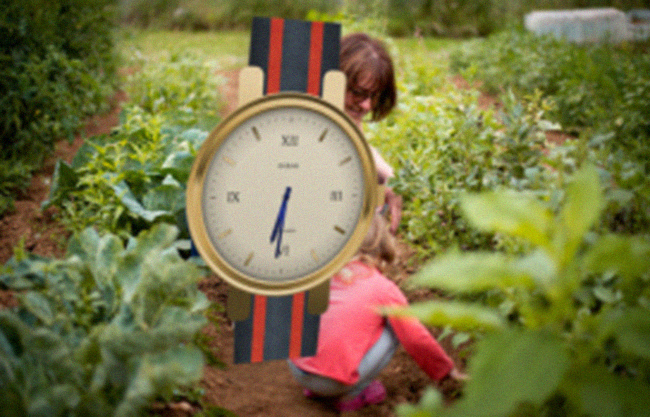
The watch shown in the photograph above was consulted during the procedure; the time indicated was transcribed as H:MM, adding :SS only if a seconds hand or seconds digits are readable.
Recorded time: 6:31
